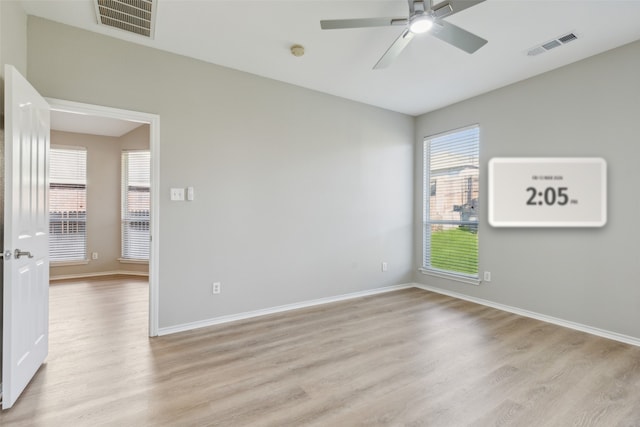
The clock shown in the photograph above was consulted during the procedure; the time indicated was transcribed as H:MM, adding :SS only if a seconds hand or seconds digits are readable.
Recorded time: 2:05
